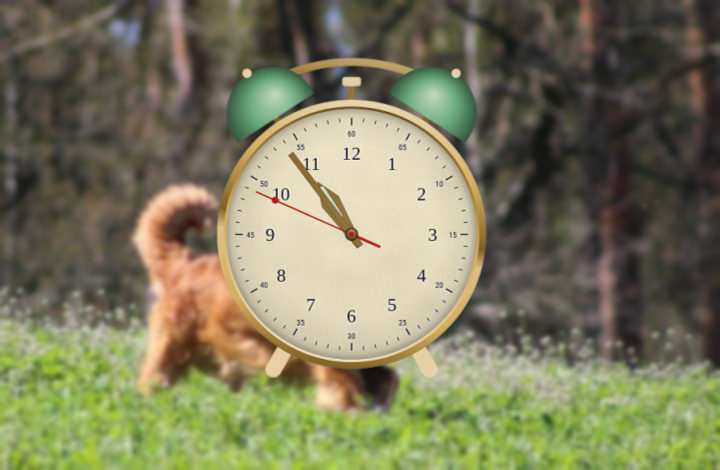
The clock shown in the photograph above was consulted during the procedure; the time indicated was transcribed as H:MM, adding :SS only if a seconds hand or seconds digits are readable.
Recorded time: 10:53:49
